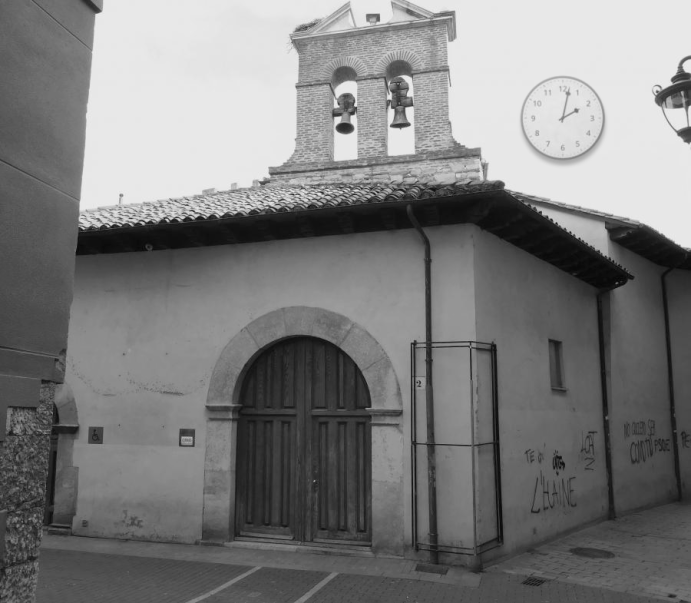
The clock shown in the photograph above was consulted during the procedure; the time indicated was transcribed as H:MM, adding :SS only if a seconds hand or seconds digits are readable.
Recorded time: 2:02
